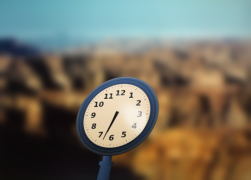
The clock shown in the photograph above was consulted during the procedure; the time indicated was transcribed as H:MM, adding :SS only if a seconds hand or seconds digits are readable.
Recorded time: 6:33
